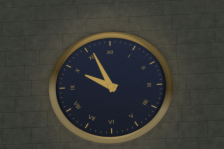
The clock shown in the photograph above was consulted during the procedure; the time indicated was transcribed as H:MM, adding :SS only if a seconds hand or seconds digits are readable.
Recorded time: 9:56
